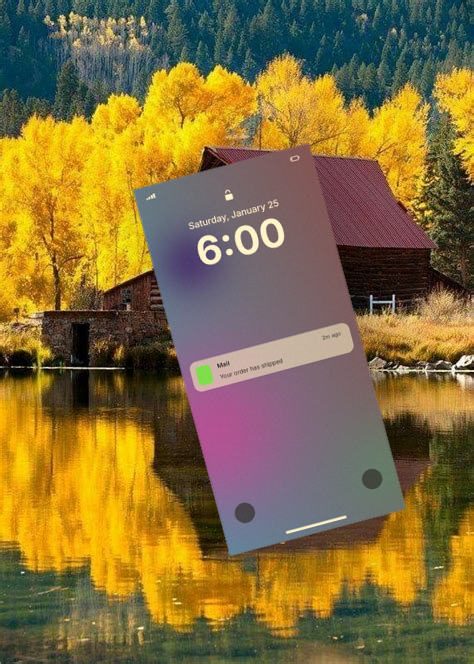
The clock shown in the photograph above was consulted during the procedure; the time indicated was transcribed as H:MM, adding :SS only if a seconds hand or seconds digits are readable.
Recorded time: 6:00
